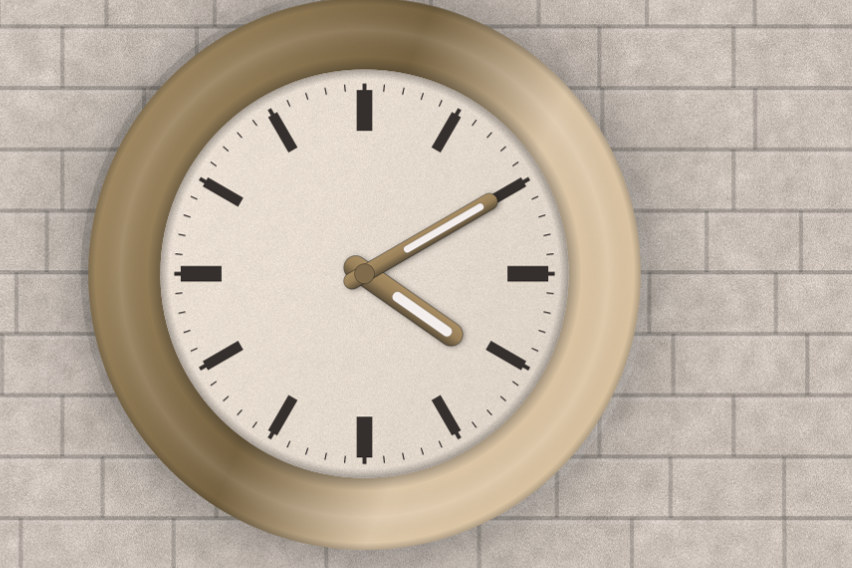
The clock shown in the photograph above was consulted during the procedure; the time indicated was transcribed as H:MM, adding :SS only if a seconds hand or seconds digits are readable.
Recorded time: 4:10
